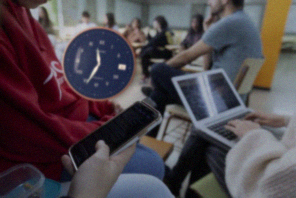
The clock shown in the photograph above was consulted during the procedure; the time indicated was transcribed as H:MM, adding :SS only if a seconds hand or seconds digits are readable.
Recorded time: 11:34
